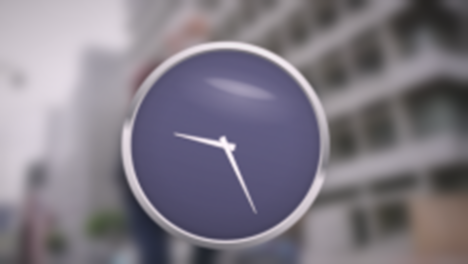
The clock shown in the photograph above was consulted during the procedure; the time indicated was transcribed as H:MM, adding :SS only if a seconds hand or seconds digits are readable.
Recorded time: 9:26
